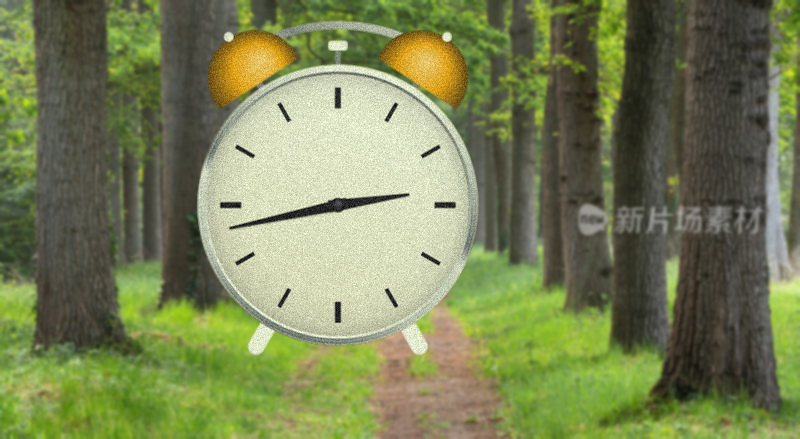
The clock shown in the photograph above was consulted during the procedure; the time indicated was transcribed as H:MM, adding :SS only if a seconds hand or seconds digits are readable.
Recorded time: 2:43
